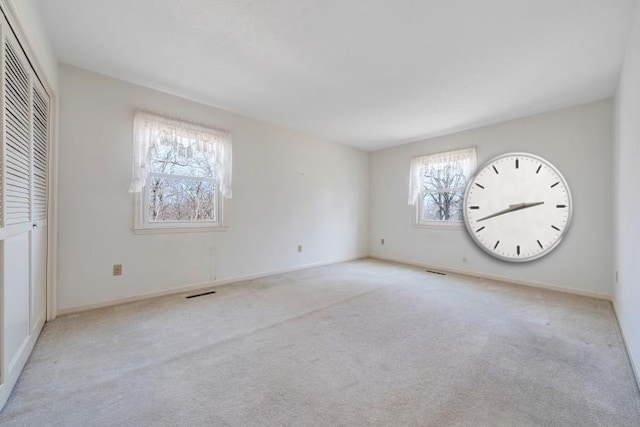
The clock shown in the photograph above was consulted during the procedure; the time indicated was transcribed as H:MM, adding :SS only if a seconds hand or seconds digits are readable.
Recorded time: 2:42
